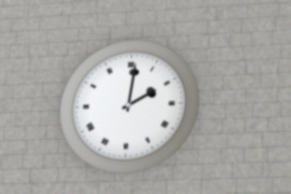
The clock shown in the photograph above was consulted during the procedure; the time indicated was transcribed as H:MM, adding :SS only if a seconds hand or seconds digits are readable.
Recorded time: 2:01
